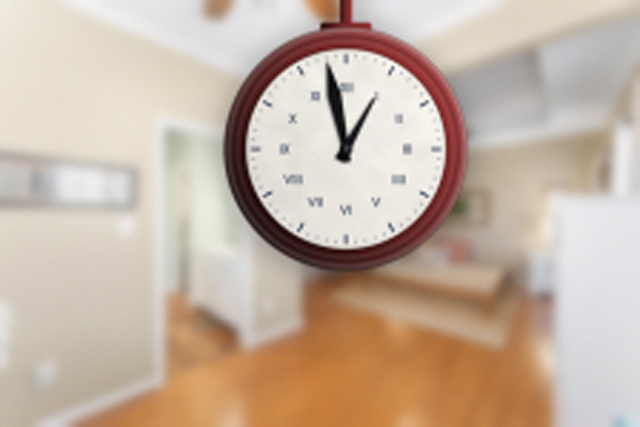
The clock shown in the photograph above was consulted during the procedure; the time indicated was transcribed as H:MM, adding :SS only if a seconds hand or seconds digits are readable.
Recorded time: 12:58
